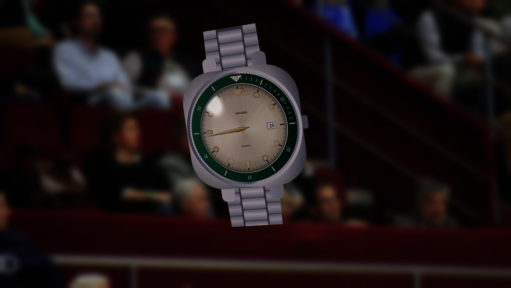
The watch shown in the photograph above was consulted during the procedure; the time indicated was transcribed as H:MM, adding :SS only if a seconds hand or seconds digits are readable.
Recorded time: 8:44
